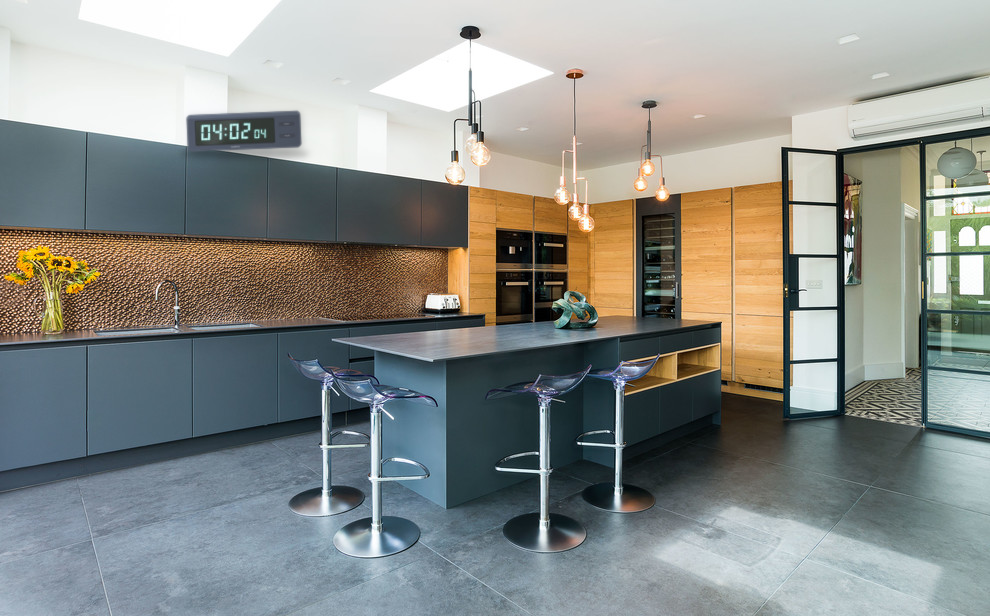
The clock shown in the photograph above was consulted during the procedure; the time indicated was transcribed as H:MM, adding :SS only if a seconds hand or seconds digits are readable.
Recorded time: 4:02
